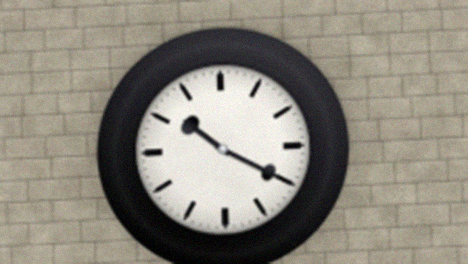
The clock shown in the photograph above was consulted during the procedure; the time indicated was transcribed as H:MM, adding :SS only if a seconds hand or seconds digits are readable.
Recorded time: 10:20
